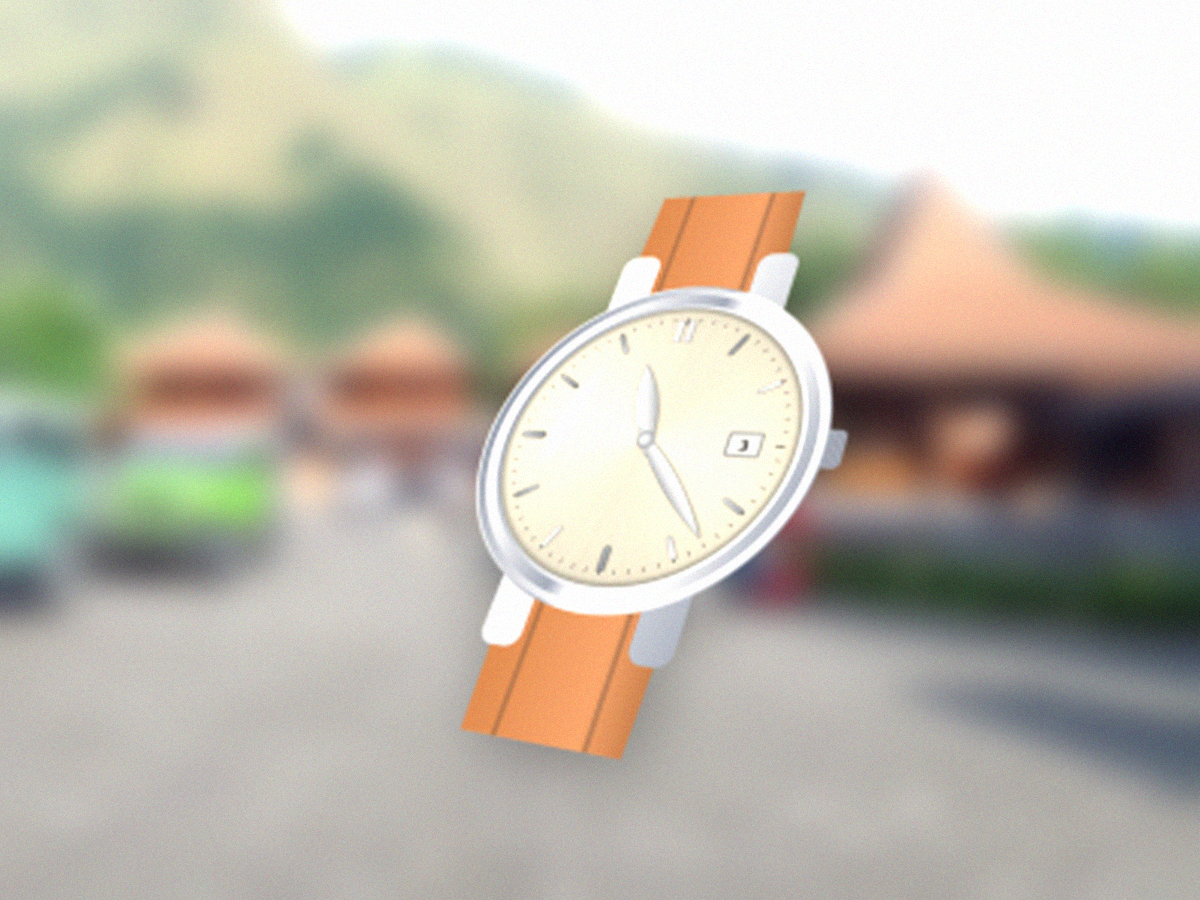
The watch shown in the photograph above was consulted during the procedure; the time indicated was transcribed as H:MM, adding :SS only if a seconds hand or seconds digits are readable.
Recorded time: 11:23
